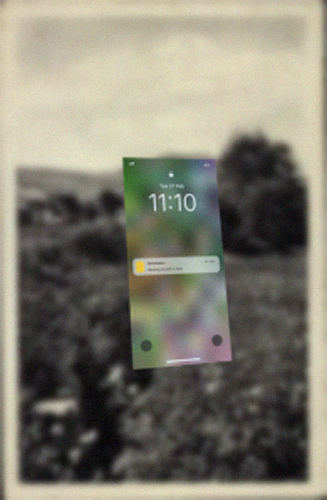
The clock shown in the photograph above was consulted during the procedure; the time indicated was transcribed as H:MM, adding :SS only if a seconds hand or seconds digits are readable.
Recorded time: 11:10
